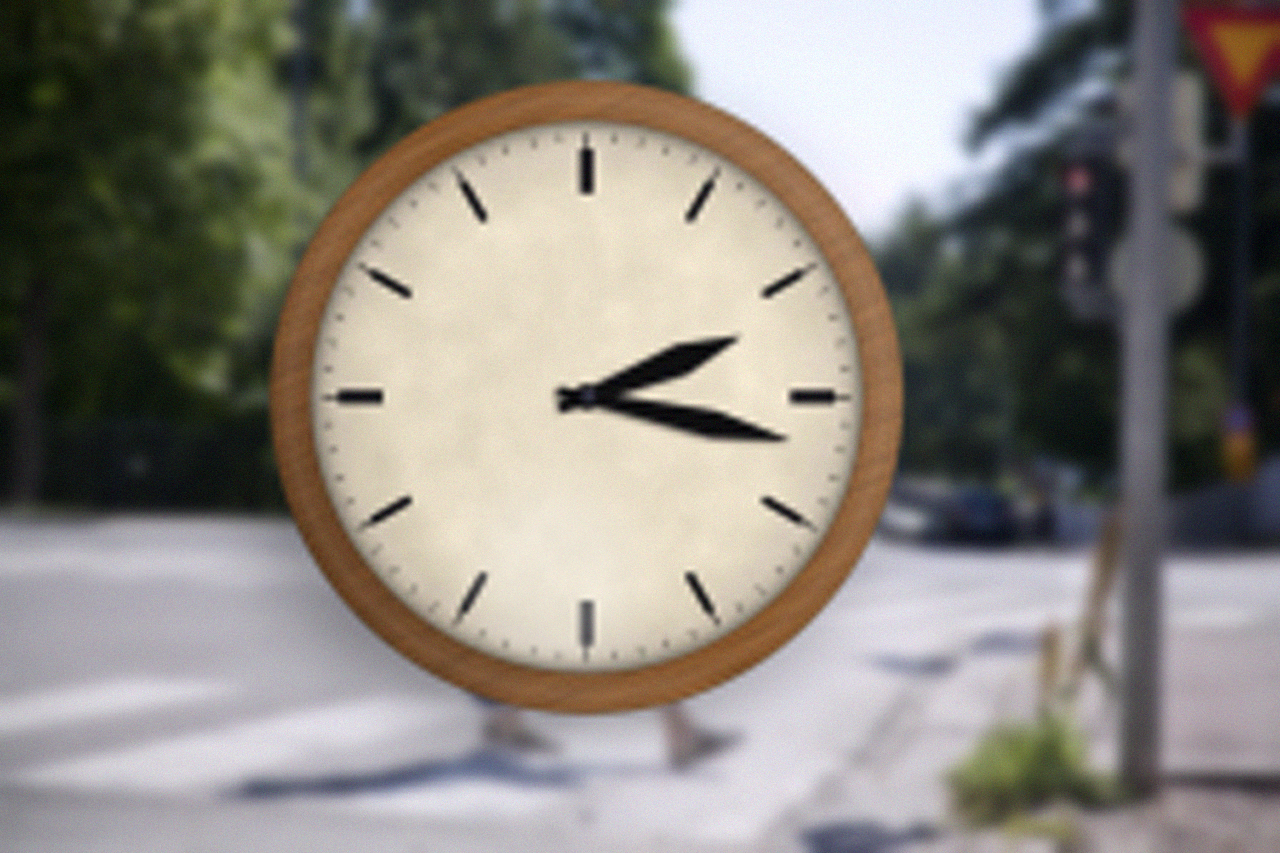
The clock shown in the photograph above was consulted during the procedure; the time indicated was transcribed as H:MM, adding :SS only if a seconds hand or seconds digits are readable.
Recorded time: 2:17
